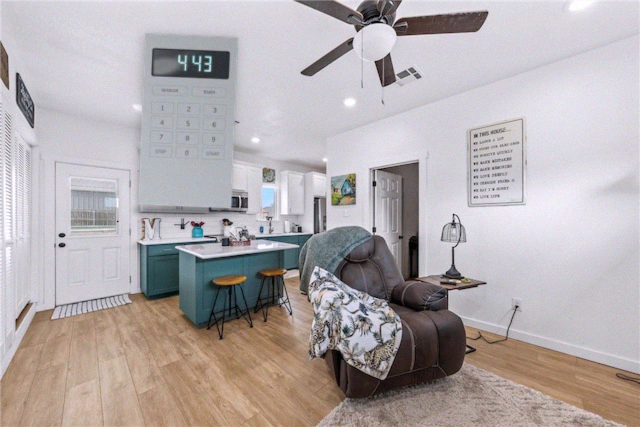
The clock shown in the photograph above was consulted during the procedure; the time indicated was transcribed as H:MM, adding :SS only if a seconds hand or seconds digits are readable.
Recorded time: 4:43
